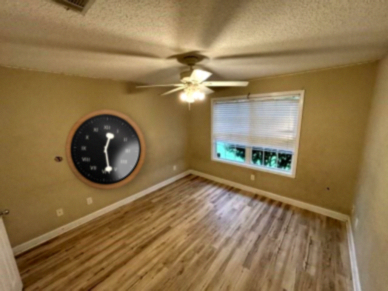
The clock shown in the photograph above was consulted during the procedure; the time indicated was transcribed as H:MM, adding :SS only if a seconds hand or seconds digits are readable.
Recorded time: 12:28
